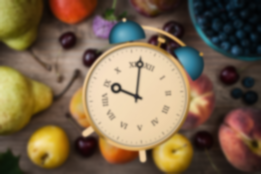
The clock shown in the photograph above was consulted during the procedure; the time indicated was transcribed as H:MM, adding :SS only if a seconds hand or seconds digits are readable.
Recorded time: 8:57
